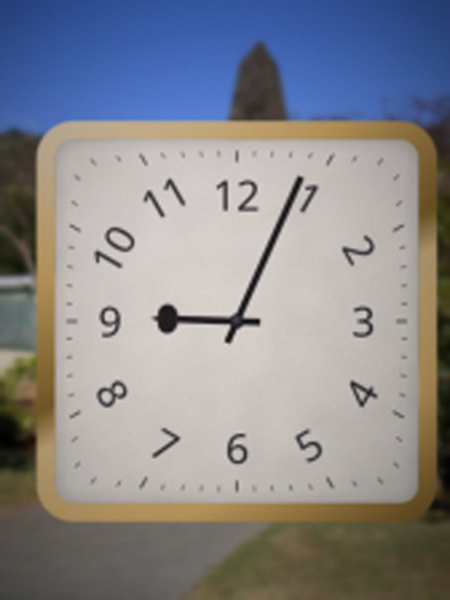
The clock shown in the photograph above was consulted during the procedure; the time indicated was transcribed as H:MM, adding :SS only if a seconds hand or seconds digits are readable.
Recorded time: 9:04
